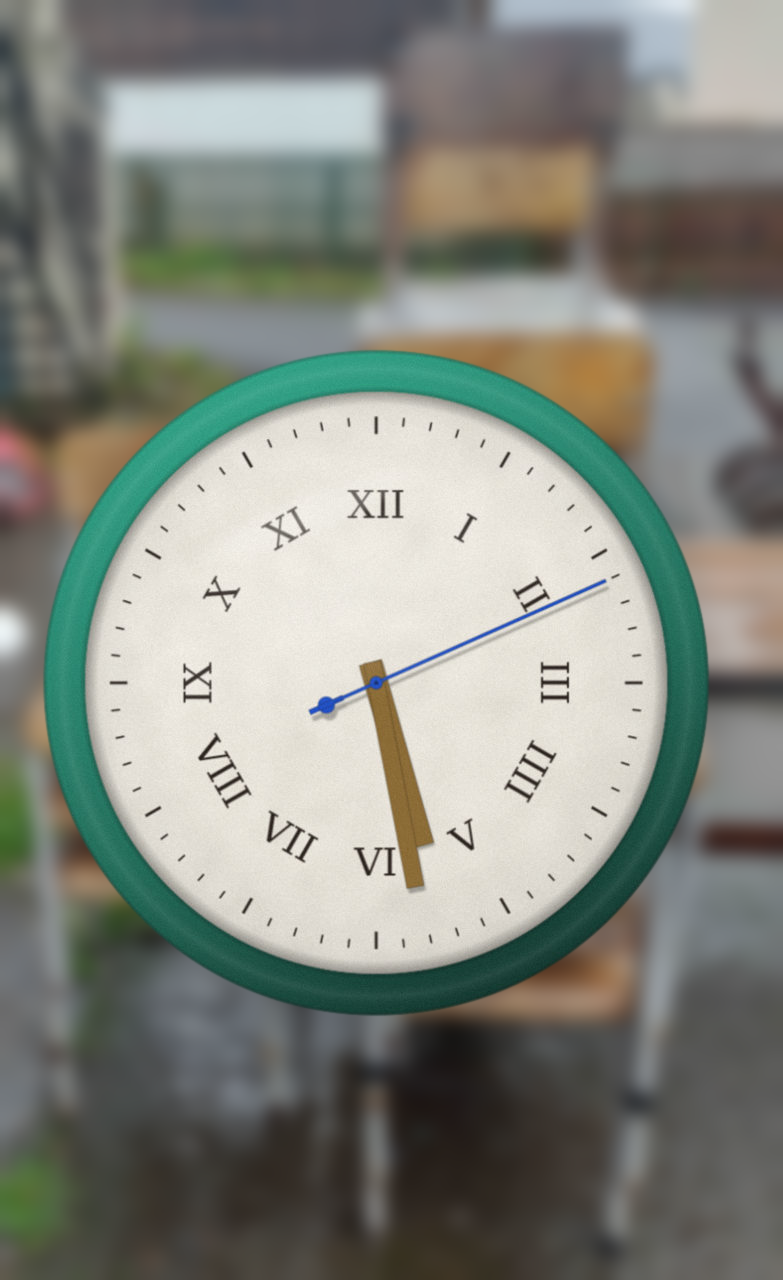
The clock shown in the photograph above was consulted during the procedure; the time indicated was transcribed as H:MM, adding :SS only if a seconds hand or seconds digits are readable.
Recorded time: 5:28:11
